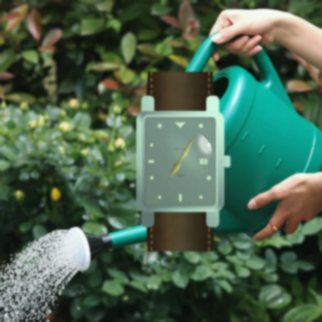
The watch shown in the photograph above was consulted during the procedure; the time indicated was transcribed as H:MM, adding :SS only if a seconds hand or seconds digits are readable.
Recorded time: 7:05
